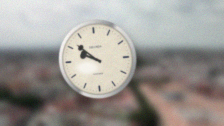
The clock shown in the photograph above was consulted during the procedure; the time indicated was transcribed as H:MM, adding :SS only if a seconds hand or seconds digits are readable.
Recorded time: 9:52
